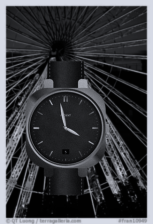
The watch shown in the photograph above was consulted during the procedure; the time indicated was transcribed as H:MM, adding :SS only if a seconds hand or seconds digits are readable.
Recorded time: 3:58
